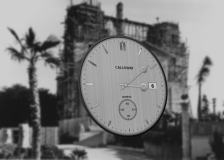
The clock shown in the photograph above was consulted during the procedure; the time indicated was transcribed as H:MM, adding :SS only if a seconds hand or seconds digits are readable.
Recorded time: 3:09
